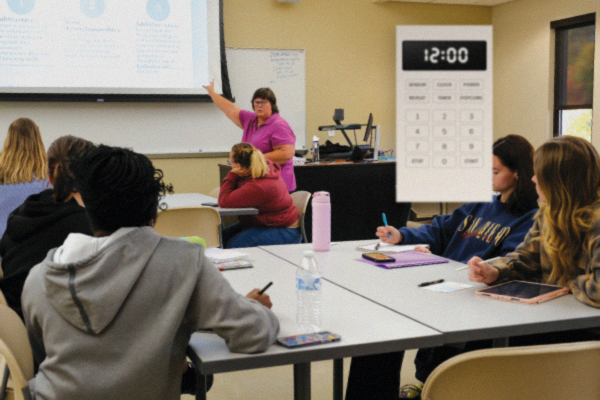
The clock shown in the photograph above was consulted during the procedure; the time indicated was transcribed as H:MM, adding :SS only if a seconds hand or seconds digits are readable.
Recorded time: 12:00
